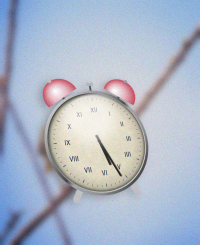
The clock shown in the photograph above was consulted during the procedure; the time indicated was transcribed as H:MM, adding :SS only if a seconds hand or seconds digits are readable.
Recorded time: 5:26
